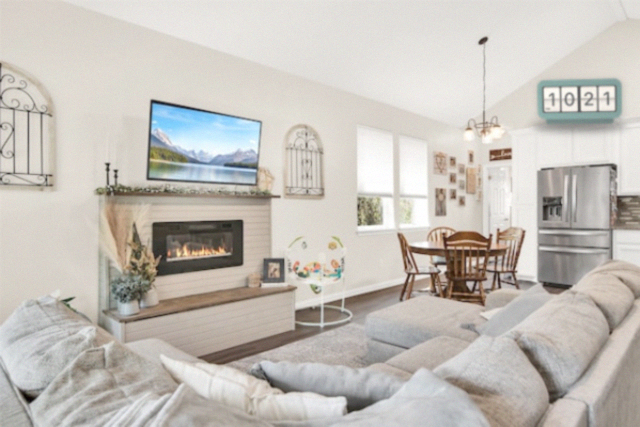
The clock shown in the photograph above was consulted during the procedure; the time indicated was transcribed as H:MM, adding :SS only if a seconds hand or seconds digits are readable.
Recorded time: 10:21
